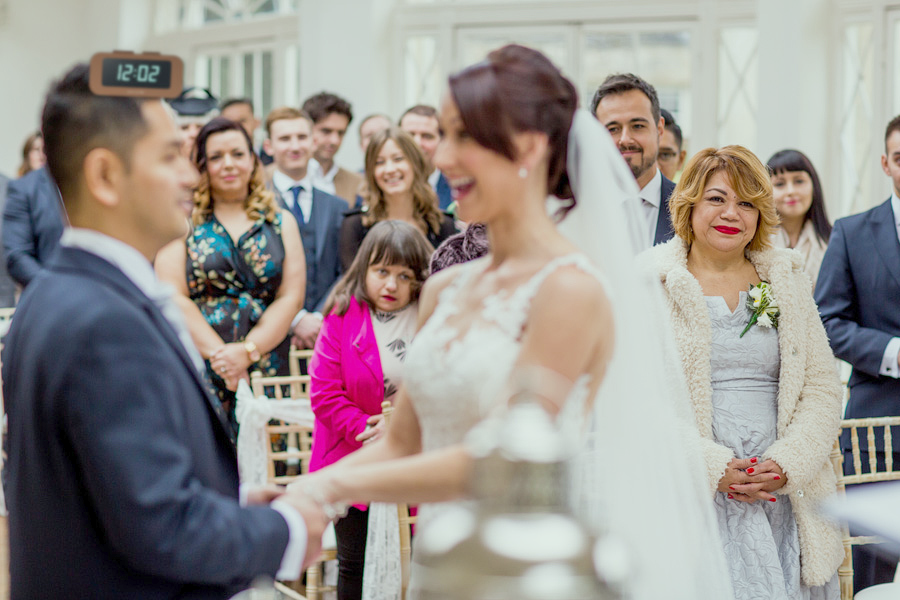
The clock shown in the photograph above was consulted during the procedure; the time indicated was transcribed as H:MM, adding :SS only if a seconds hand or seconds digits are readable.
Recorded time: 12:02
